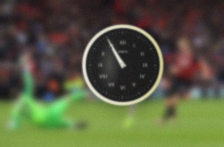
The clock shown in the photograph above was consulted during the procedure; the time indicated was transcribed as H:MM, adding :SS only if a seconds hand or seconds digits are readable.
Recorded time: 10:55
